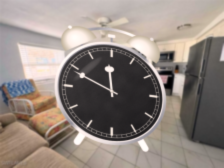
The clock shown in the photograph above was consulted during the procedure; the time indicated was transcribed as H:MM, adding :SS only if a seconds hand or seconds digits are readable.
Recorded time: 11:49
